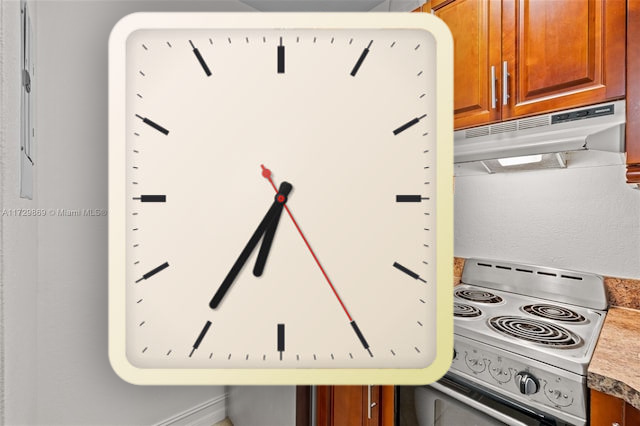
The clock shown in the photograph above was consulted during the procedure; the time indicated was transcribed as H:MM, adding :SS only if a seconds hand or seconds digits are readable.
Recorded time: 6:35:25
